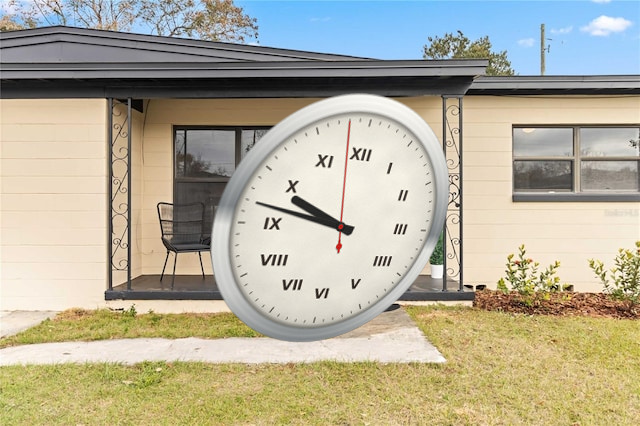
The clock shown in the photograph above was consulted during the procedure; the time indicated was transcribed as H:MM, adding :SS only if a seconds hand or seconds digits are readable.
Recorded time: 9:46:58
